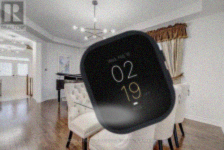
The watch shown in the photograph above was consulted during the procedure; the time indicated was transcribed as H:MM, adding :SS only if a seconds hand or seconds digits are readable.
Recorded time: 2:19
